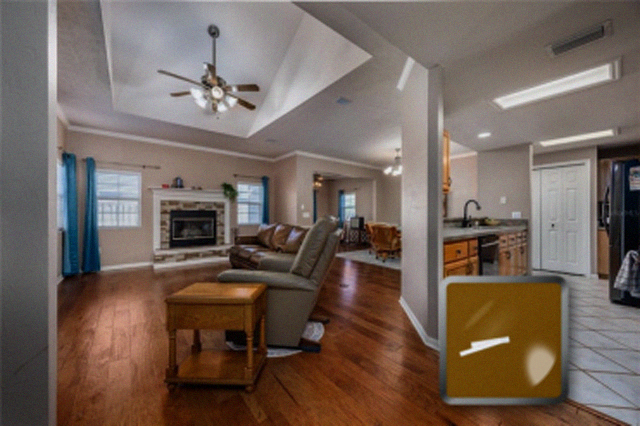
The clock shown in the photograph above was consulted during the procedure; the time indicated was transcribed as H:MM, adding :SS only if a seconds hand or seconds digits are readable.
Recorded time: 8:42
